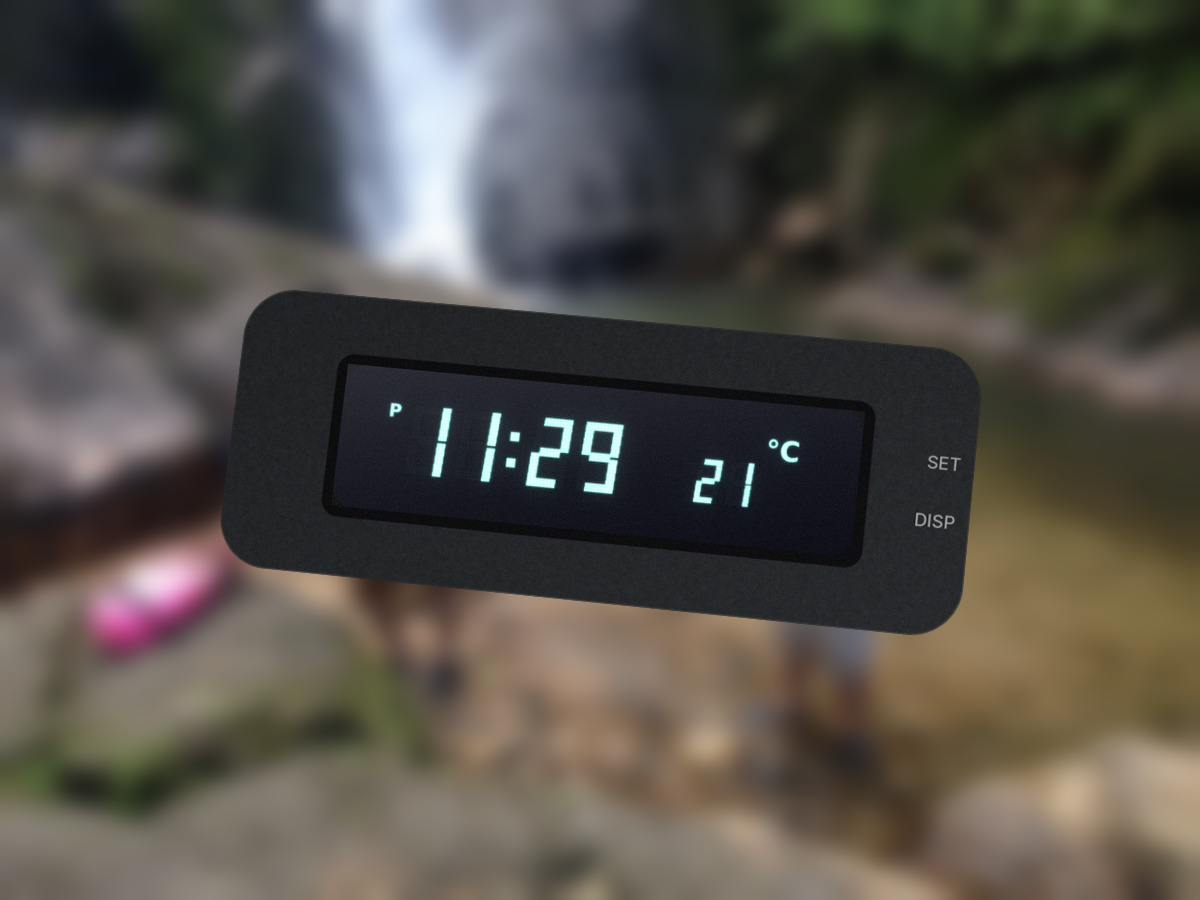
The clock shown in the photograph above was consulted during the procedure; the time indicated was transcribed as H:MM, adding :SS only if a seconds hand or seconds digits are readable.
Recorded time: 11:29
